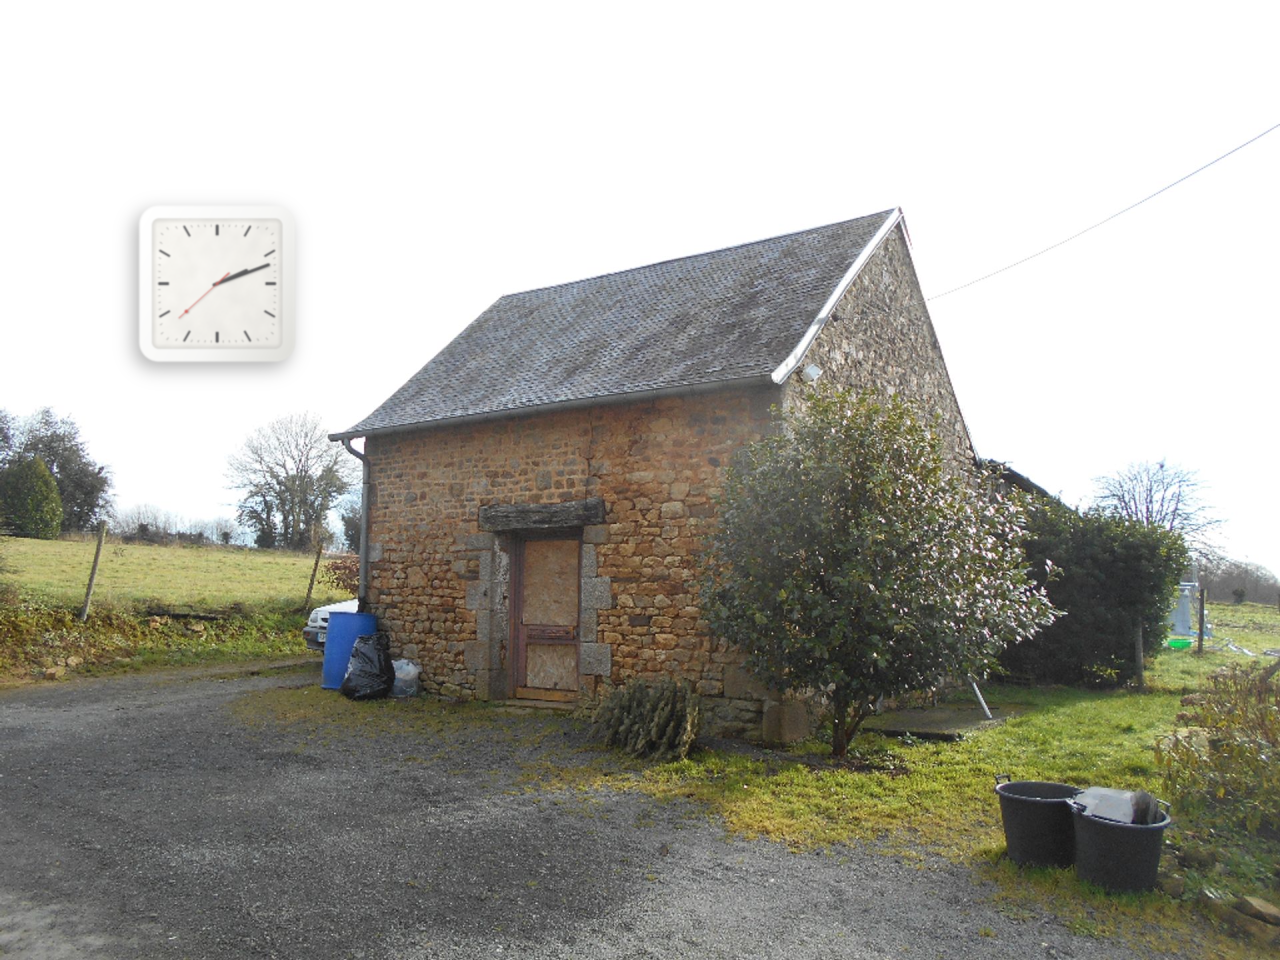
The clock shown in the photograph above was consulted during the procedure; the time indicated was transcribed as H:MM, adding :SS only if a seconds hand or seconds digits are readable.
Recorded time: 2:11:38
